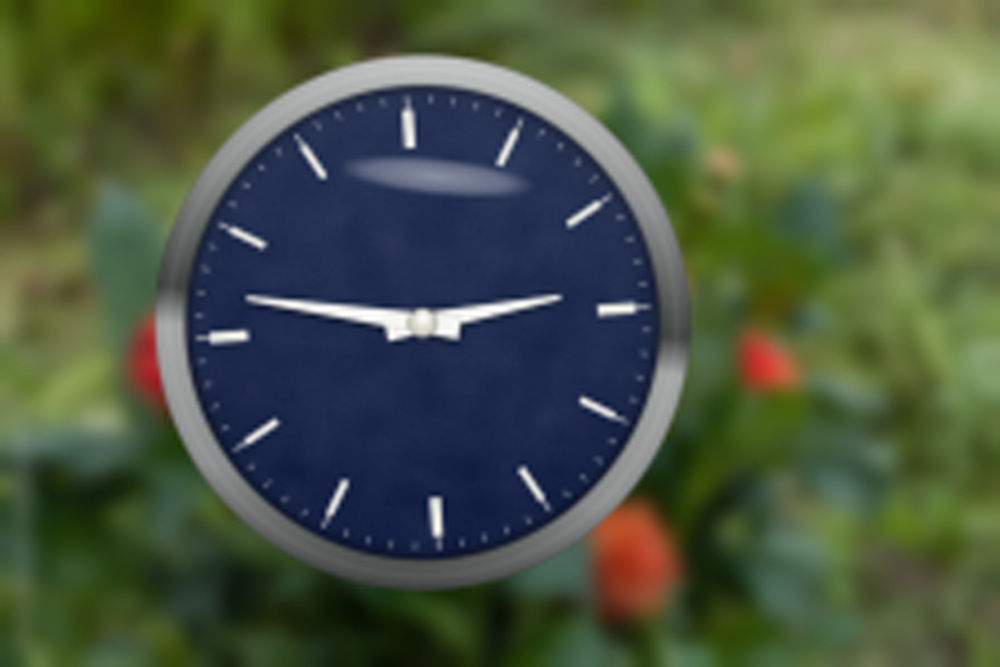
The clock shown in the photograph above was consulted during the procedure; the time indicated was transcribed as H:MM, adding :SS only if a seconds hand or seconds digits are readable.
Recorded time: 2:47
